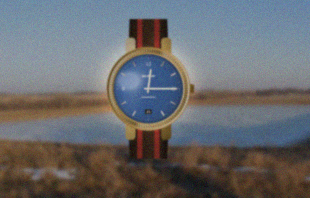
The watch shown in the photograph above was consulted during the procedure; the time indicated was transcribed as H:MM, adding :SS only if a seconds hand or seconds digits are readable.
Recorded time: 12:15
